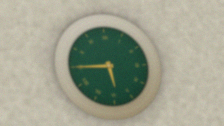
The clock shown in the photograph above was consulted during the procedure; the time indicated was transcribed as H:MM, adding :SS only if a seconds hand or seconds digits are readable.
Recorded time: 5:45
